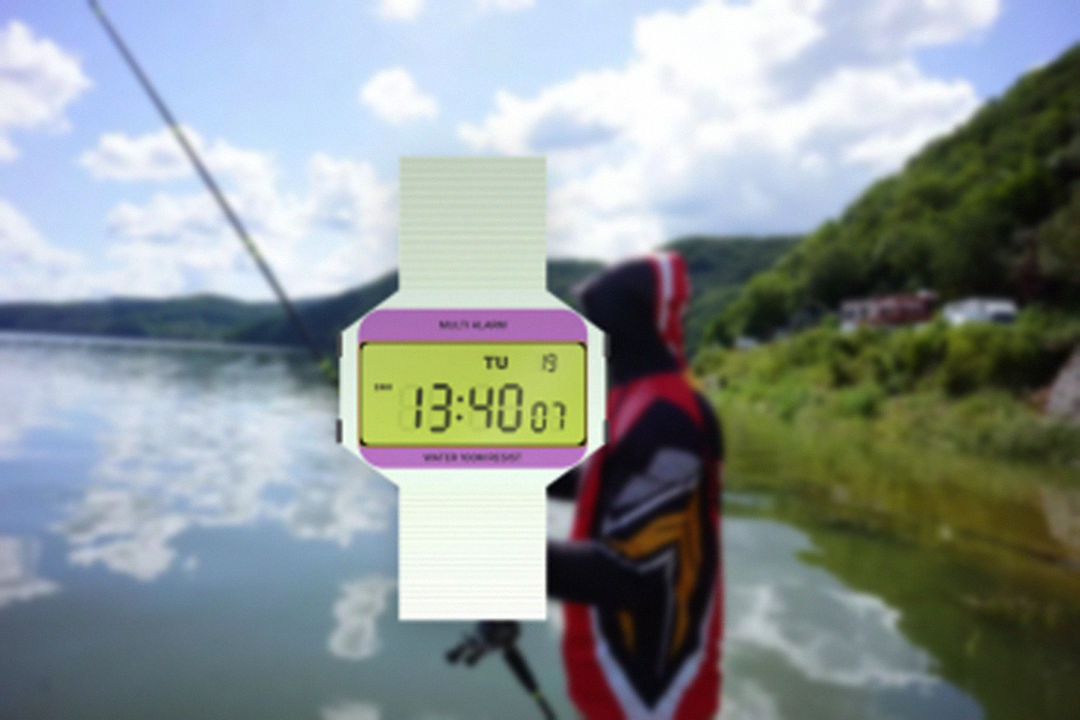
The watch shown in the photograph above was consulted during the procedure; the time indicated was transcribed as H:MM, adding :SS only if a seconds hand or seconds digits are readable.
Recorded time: 13:40:07
